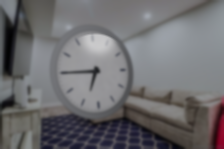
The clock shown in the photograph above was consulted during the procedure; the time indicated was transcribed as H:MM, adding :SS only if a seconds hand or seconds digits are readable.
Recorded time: 6:45
